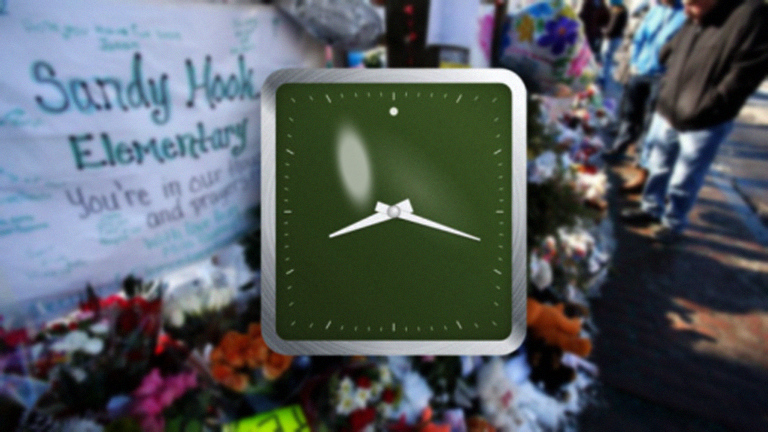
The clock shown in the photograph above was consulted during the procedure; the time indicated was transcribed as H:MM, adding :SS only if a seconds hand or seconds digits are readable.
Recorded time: 8:18
